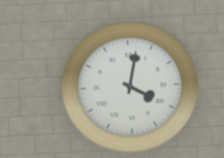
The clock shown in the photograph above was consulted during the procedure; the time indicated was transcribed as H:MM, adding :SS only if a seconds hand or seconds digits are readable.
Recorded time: 4:02
